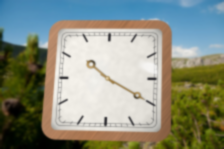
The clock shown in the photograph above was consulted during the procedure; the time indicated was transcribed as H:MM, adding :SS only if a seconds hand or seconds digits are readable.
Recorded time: 10:20
